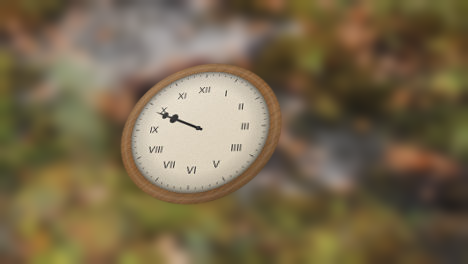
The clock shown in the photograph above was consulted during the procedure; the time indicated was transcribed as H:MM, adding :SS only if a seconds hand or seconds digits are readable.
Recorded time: 9:49
